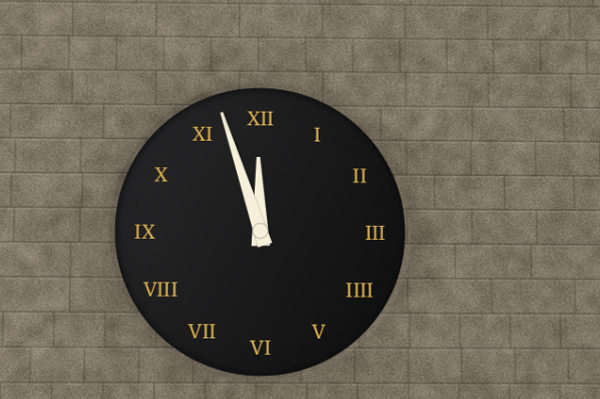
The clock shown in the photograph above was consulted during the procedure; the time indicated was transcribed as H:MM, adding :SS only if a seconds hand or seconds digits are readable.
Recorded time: 11:57
